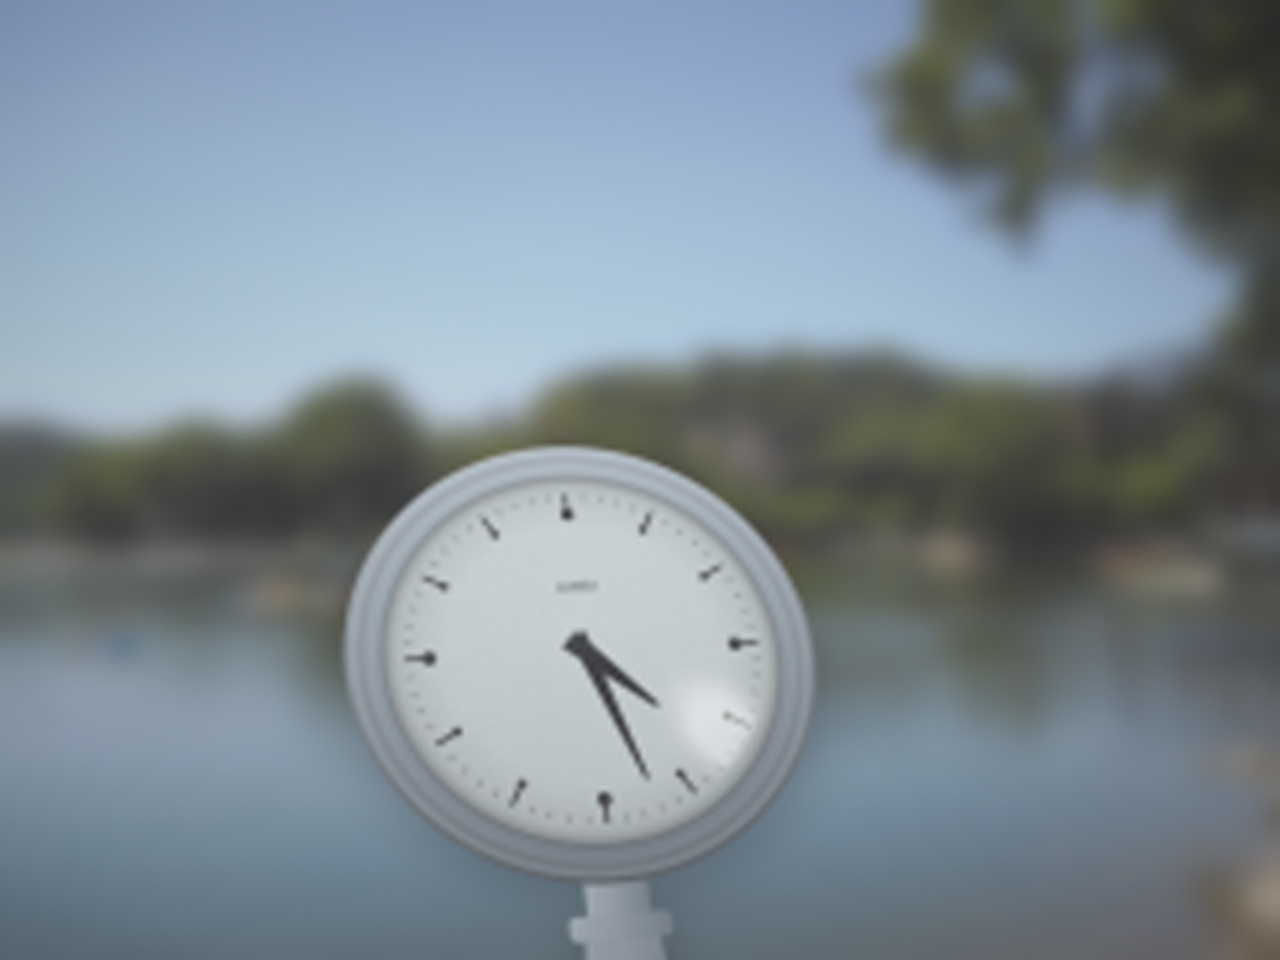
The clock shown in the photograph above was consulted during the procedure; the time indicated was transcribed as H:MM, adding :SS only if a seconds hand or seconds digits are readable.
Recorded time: 4:27
